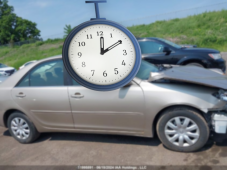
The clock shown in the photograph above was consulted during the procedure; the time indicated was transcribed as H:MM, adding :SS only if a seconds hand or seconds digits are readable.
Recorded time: 12:10
